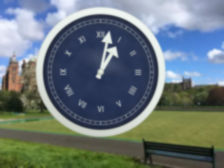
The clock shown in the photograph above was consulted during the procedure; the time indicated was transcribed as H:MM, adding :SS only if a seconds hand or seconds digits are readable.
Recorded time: 1:02
